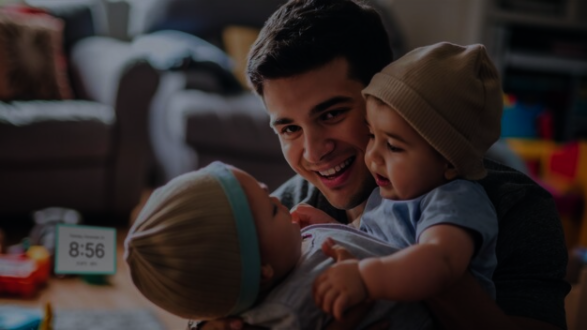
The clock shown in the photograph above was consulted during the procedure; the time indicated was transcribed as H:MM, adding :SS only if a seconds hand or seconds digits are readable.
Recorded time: 8:56
